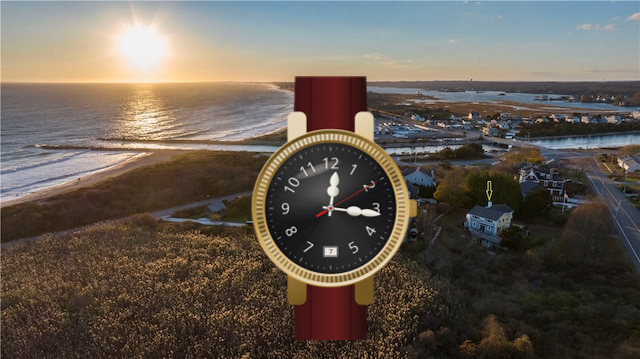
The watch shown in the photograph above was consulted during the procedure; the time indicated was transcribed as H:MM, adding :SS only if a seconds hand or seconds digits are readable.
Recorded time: 12:16:10
